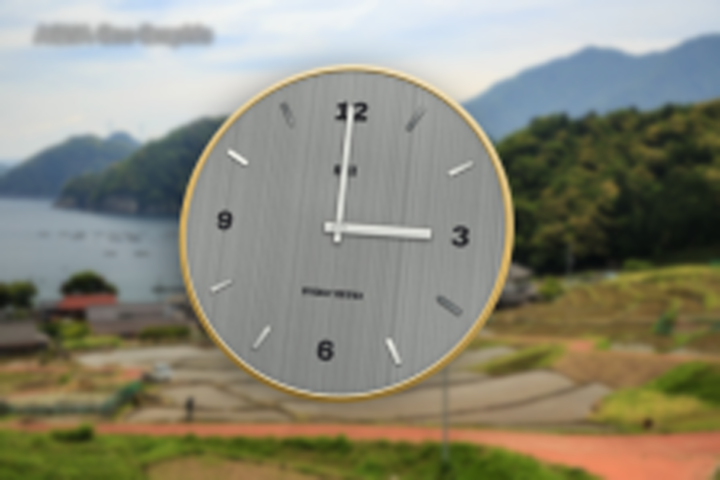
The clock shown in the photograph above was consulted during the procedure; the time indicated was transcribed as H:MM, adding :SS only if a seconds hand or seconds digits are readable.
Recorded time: 3:00
